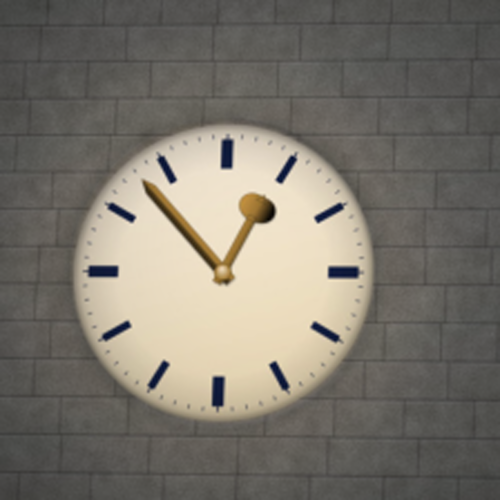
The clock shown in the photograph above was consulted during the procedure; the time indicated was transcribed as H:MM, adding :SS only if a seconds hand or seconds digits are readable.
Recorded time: 12:53
